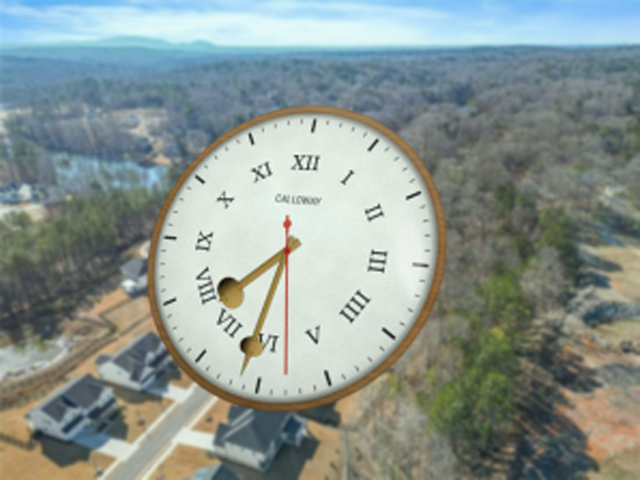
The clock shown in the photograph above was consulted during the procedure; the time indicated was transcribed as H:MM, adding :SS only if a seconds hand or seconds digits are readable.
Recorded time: 7:31:28
